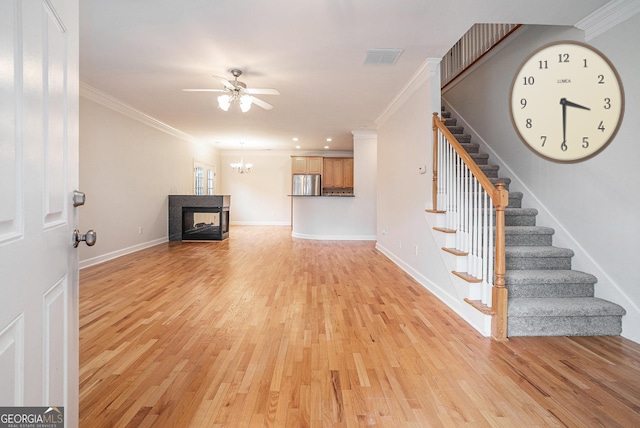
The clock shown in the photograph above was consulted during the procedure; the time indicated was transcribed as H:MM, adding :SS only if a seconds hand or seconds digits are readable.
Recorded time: 3:30
